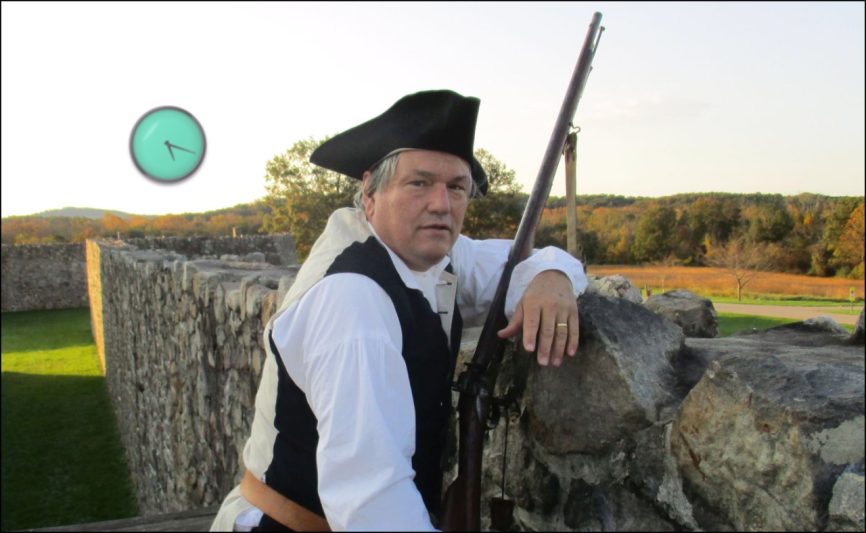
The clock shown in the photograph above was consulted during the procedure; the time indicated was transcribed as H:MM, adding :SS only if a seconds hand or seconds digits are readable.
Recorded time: 5:18
